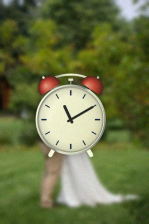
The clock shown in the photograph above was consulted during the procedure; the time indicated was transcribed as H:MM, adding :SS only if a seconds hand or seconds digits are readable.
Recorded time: 11:10
